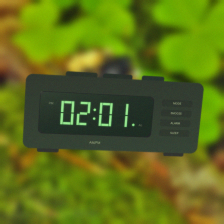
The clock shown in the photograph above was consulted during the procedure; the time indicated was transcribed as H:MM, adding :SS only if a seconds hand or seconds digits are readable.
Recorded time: 2:01
